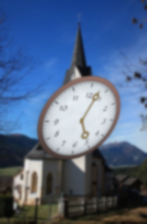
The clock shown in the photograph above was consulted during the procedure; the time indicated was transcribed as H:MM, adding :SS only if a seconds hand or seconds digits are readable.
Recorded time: 5:03
